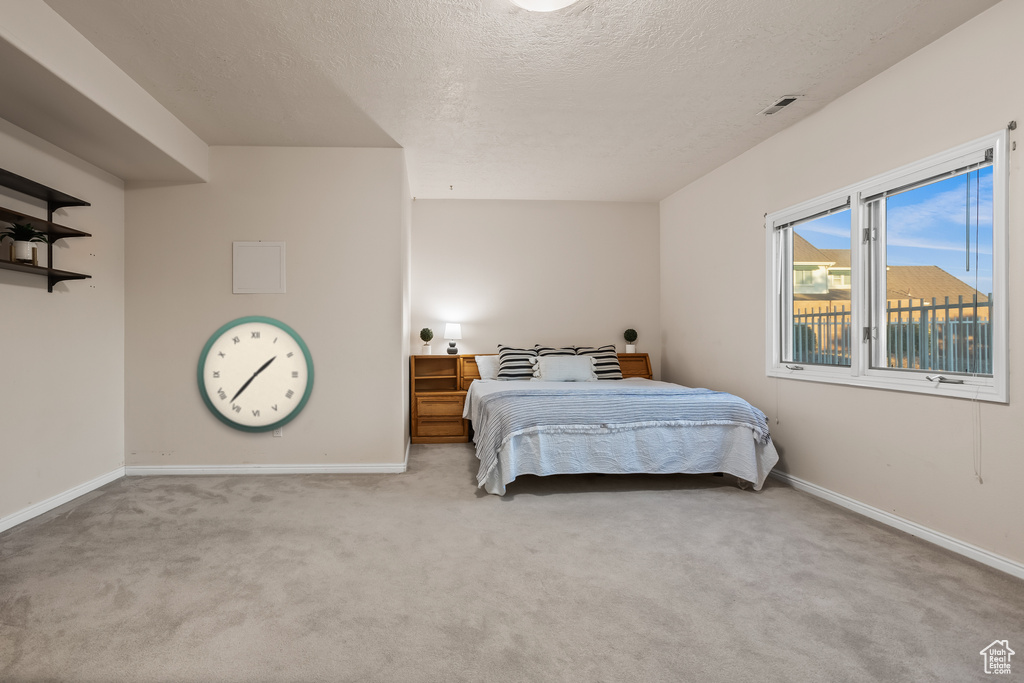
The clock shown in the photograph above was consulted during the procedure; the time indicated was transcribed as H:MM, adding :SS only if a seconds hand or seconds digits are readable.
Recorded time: 1:37
